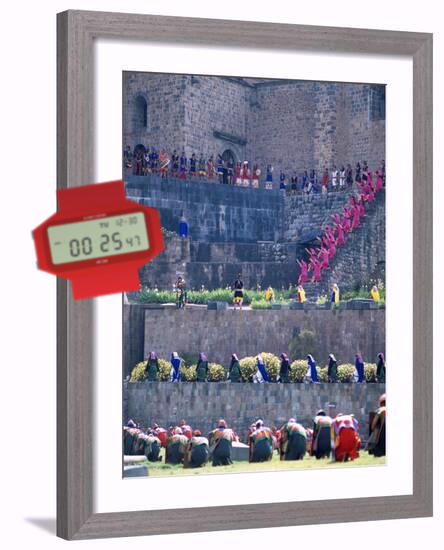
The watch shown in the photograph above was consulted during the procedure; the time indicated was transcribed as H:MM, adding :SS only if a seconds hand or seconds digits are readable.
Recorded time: 0:25:47
